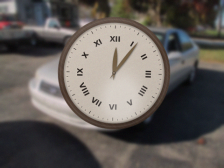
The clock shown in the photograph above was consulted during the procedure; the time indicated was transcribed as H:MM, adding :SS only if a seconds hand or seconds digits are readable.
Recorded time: 12:06
